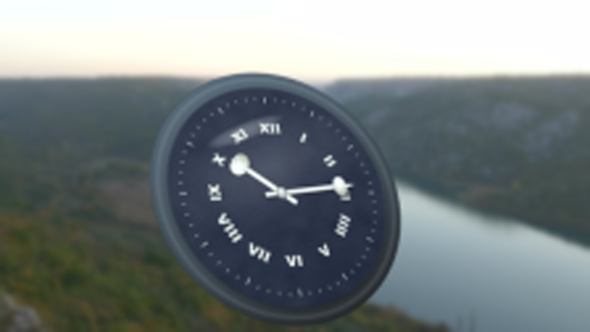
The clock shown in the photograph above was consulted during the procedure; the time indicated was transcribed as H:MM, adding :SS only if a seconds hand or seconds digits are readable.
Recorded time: 10:14
